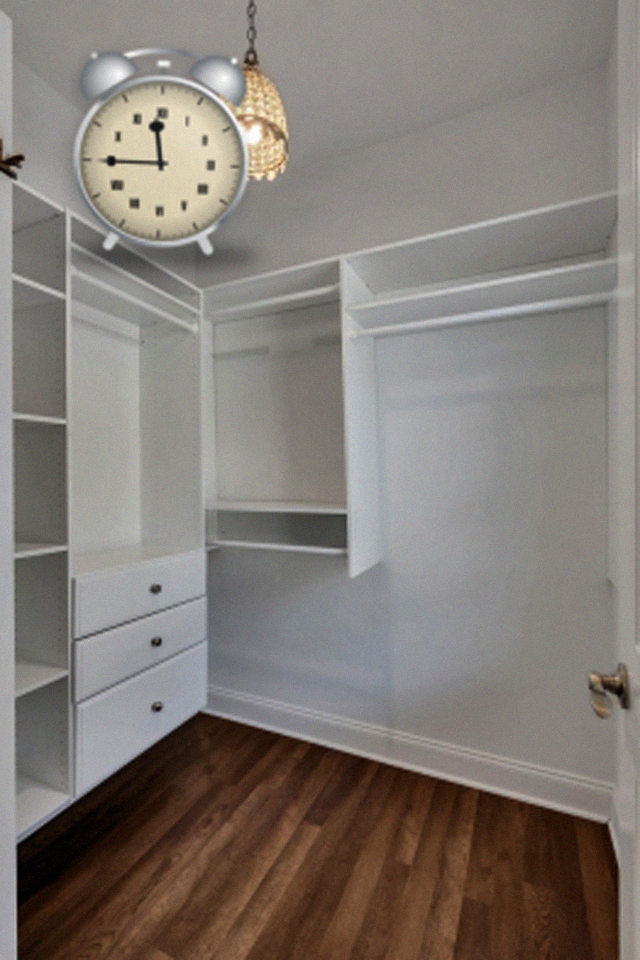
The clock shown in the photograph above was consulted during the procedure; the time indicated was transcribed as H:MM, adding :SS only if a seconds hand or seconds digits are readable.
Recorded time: 11:45
